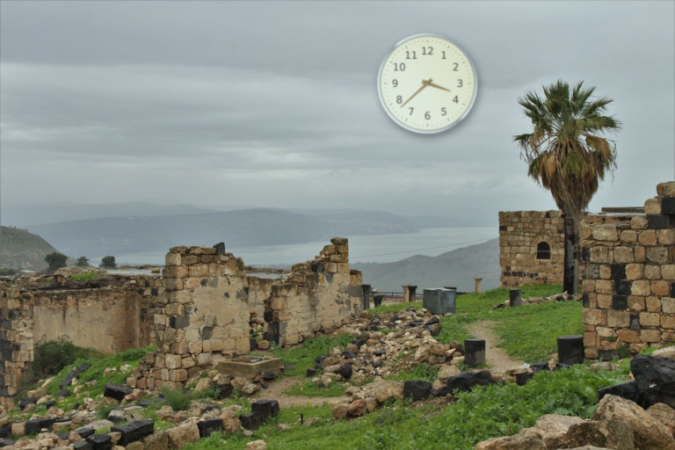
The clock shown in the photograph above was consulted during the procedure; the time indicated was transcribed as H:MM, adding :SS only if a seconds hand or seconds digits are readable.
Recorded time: 3:38
